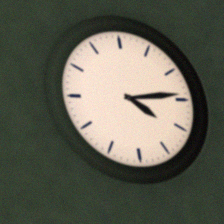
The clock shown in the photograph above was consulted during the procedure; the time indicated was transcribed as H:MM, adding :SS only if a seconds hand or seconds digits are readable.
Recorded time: 4:14
